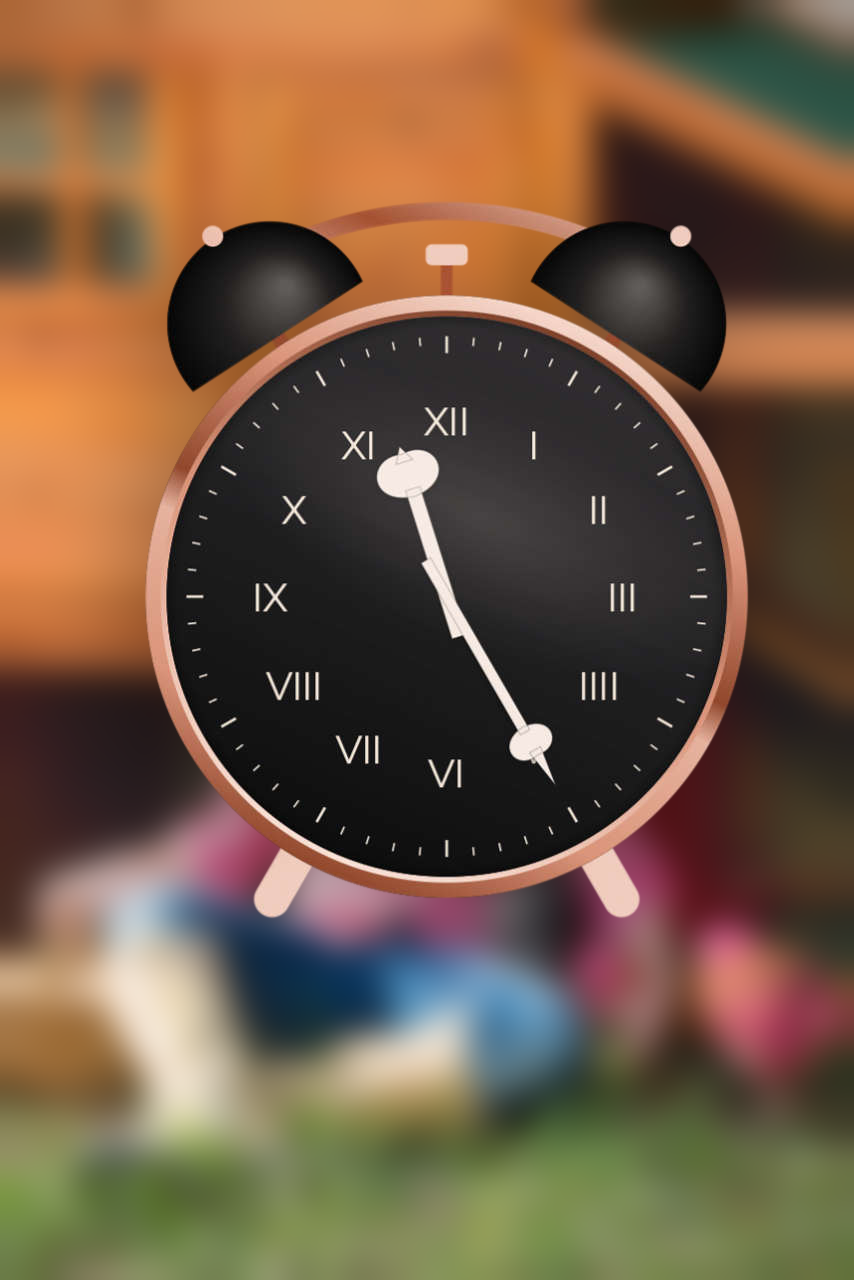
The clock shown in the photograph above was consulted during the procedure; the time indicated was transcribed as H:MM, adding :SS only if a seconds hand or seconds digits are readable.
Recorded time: 11:25
